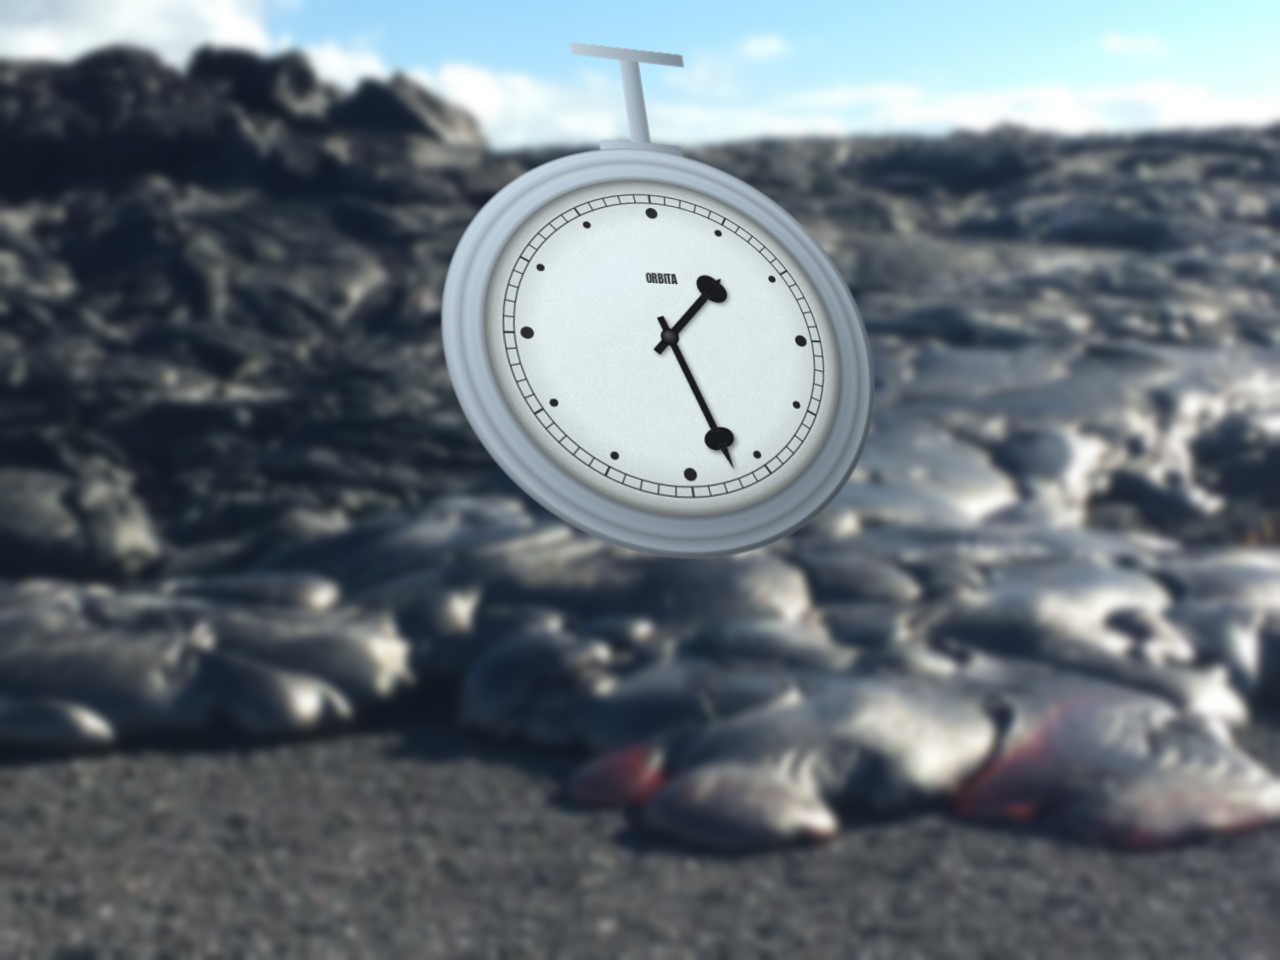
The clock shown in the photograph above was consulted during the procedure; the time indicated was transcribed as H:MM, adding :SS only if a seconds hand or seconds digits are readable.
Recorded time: 1:27
